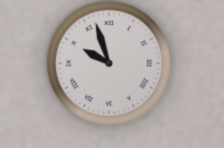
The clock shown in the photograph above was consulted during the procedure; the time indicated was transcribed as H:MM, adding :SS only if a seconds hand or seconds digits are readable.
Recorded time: 9:57
